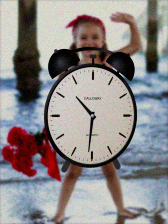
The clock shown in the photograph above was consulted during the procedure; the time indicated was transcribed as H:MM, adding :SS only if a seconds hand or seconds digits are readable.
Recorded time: 10:31
